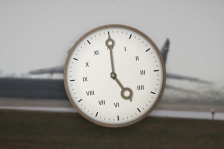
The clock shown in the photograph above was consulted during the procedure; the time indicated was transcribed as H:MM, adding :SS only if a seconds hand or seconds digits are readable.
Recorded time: 5:00
